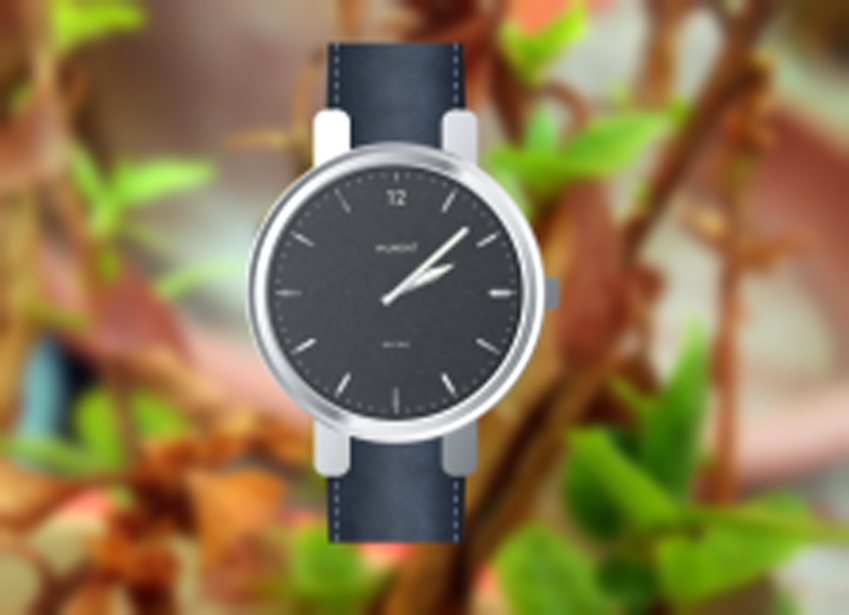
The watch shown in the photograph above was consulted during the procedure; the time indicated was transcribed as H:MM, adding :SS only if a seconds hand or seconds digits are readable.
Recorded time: 2:08
